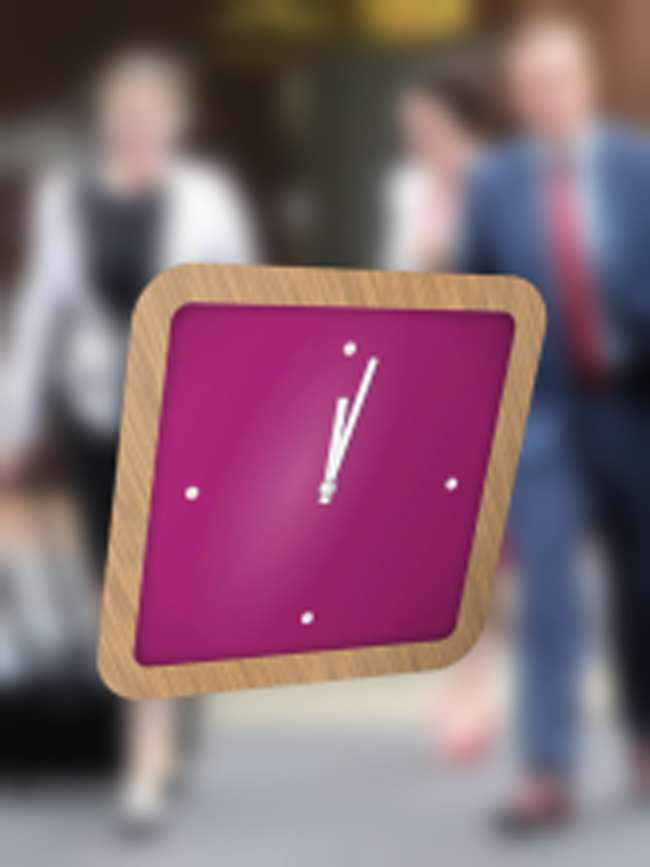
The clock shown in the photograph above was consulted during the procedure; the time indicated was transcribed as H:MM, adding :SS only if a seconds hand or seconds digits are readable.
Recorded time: 12:02
